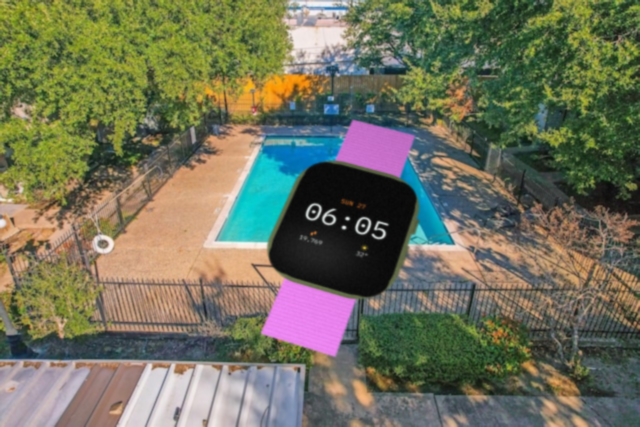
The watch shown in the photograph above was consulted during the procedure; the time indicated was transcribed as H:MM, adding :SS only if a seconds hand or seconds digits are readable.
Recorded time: 6:05
